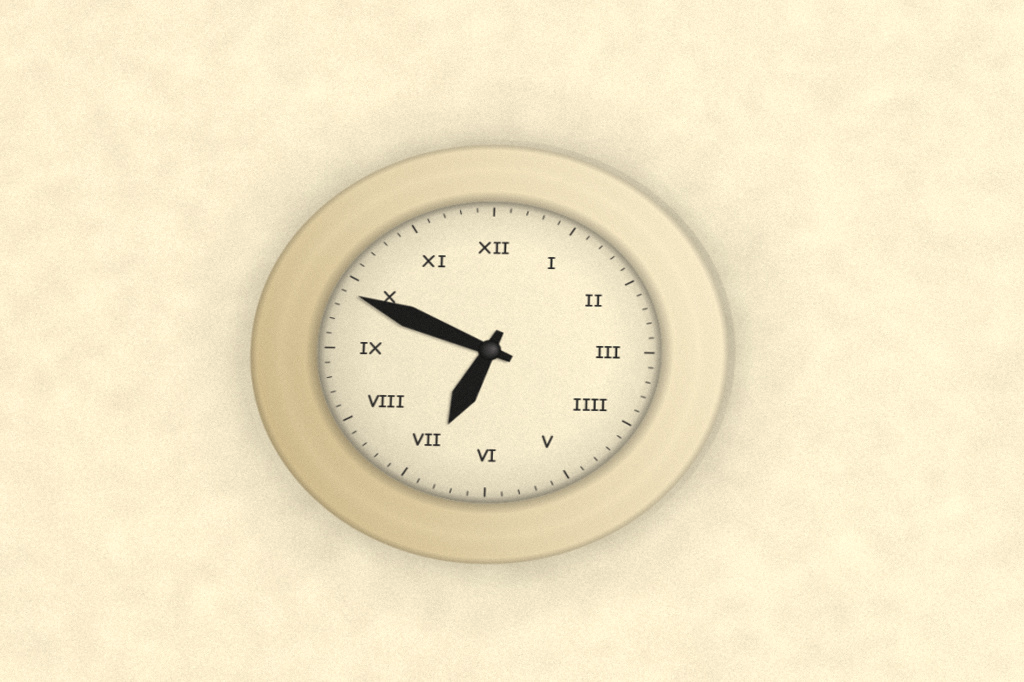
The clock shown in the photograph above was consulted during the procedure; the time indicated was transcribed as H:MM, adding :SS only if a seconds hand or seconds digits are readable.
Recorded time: 6:49
